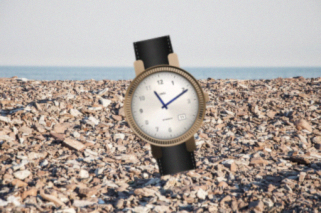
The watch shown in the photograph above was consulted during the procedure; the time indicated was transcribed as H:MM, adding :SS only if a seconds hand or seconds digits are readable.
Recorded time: 11:11
